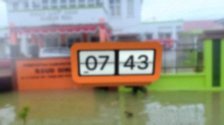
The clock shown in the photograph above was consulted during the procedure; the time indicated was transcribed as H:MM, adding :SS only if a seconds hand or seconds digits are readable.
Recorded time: 7:43
